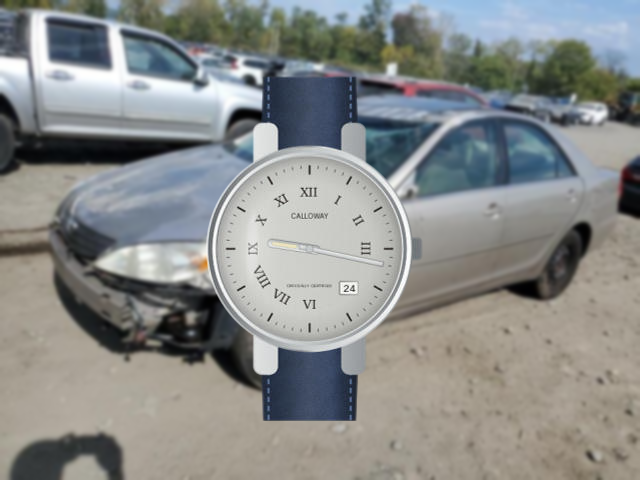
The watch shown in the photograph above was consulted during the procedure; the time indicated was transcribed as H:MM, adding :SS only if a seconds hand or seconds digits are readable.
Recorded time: 9:17
